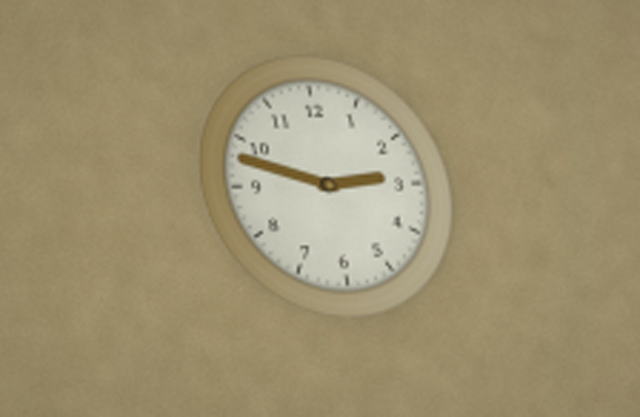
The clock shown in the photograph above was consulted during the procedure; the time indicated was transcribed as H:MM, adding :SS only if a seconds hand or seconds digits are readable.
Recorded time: 2:48
